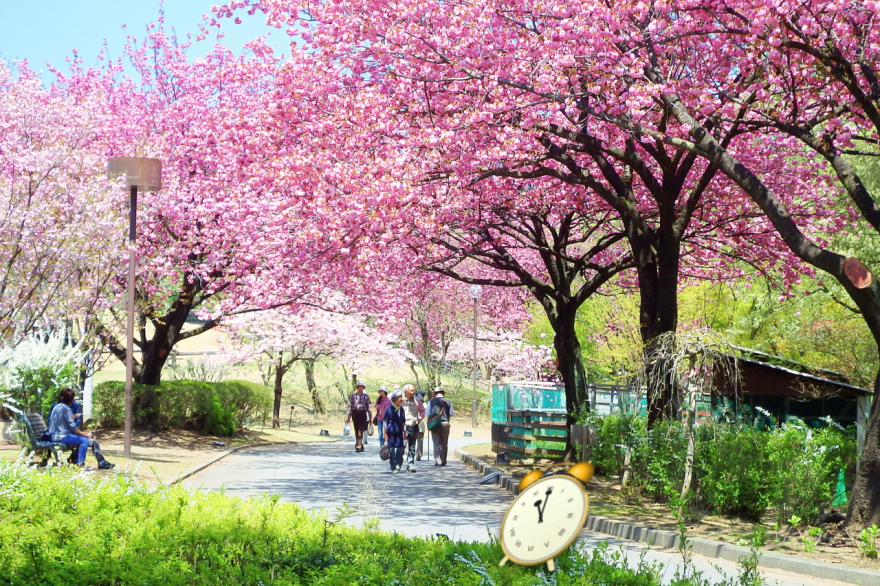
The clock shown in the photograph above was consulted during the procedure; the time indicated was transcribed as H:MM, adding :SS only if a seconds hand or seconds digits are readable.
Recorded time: 11:00
